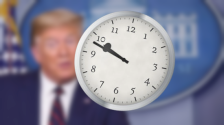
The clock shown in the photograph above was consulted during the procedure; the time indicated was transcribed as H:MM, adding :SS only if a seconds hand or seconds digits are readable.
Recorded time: 9:48
